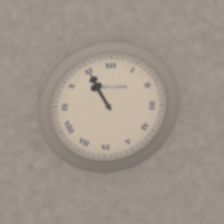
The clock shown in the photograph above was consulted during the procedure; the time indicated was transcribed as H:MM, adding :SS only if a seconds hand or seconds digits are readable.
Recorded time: 10:55
